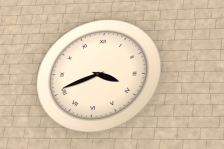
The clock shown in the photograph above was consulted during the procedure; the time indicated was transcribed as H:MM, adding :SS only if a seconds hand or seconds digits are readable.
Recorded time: 3:41
